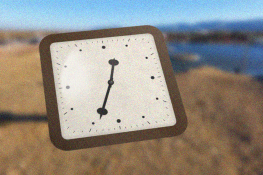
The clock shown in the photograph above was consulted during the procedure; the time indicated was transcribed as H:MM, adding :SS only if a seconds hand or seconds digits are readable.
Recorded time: 12:34
